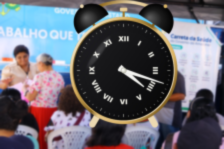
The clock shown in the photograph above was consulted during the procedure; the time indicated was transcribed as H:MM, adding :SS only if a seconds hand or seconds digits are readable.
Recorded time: 4:18
